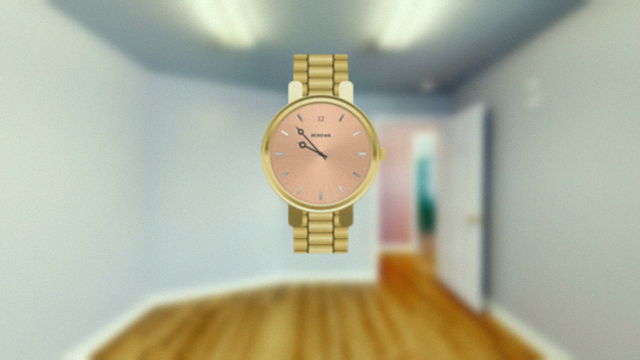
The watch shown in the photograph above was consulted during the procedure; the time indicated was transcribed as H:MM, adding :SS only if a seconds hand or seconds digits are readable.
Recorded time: 9:53
